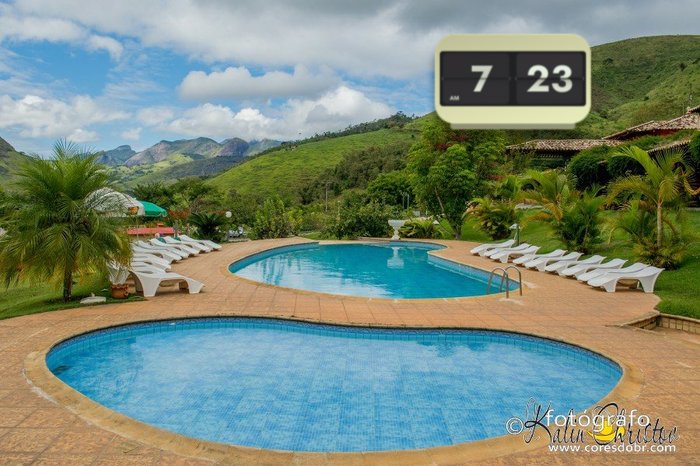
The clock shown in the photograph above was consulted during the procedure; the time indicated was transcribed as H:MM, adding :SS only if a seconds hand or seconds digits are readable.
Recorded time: 7:23
